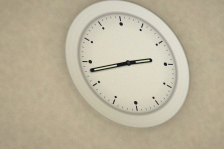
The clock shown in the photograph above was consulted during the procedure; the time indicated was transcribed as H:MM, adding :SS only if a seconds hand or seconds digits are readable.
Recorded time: 2:43
